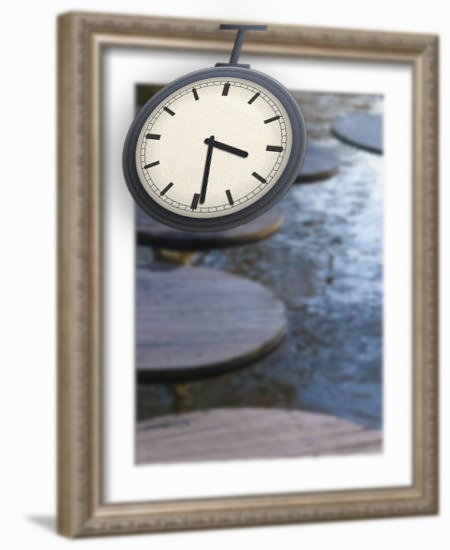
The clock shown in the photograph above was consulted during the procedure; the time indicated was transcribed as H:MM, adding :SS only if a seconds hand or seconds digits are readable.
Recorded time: 3:29
